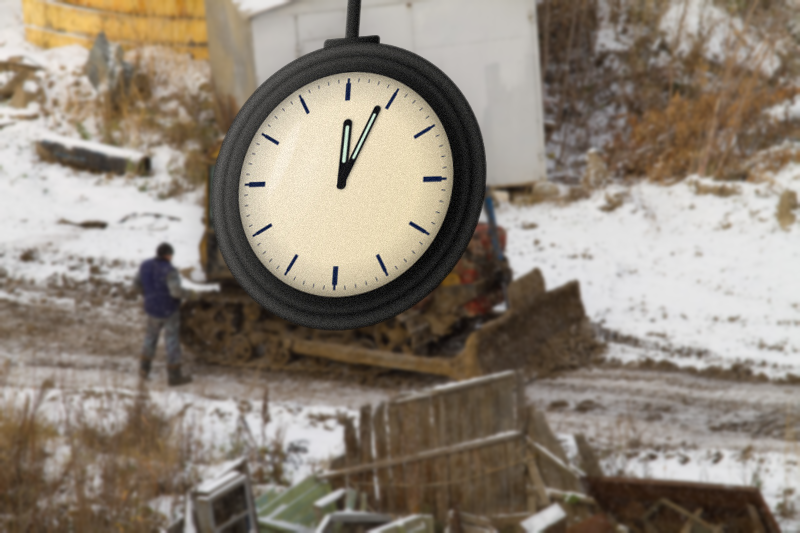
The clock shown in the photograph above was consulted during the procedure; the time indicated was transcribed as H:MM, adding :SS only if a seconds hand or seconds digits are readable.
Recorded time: 12:04
